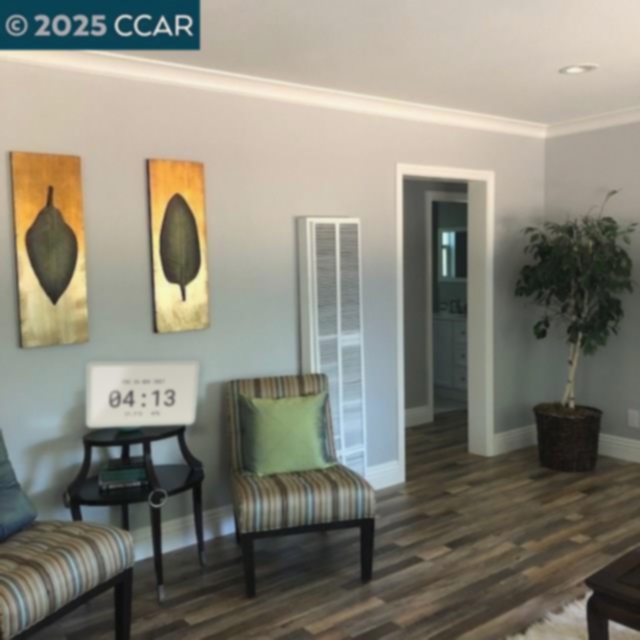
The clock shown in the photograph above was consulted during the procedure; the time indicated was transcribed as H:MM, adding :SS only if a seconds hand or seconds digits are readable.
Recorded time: 4:13
